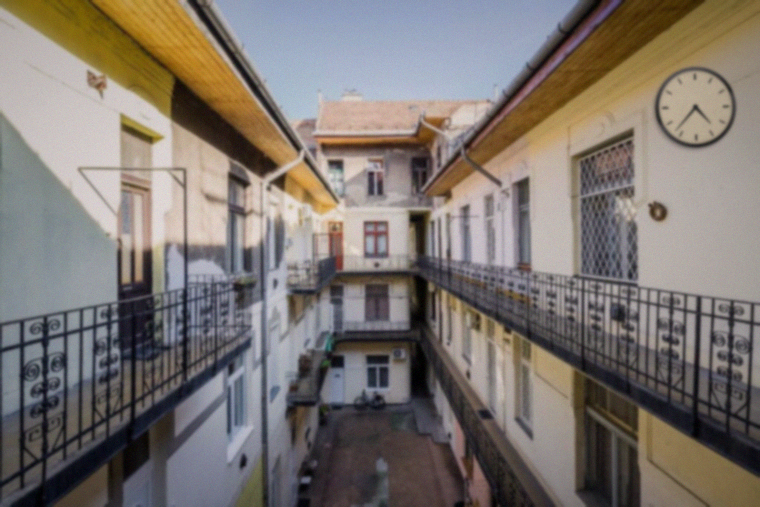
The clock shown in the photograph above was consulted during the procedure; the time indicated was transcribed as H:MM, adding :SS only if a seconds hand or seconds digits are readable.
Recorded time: 4:37
